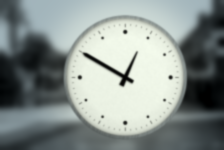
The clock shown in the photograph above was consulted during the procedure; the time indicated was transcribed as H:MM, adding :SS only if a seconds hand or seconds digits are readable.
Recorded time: 12:50
